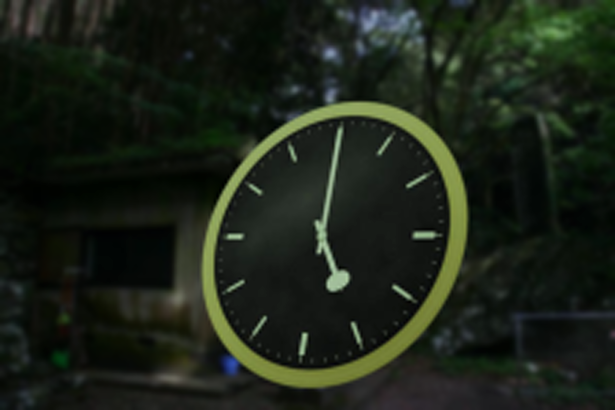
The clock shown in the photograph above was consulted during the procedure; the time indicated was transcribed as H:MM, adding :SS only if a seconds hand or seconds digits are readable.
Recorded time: 5:00
